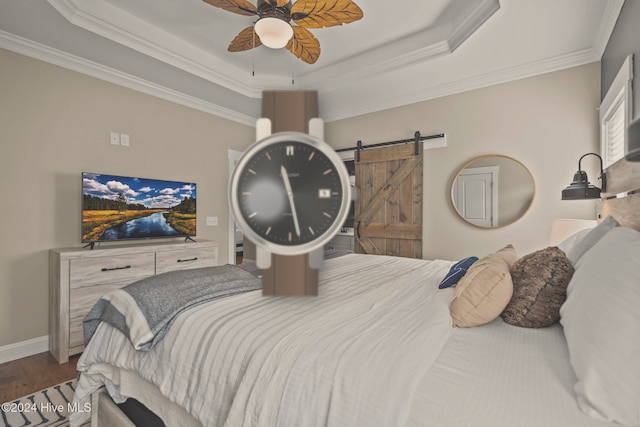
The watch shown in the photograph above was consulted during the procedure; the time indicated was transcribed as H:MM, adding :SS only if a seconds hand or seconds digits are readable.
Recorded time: 11:28
